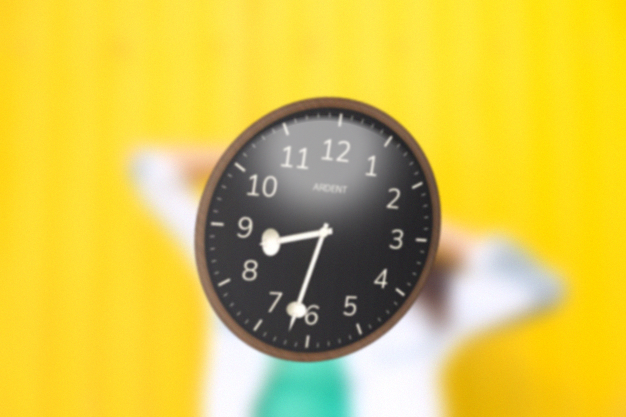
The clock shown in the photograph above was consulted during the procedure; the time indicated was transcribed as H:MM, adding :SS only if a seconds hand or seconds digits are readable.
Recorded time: 8:32
